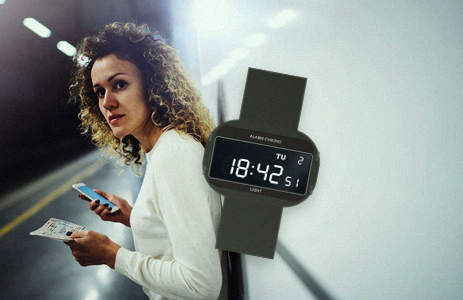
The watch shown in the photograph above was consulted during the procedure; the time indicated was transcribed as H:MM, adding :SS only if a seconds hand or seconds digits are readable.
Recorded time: 18:42:51
